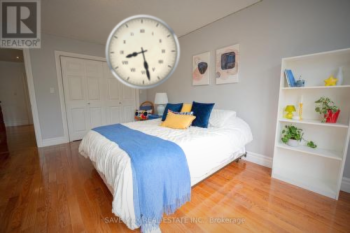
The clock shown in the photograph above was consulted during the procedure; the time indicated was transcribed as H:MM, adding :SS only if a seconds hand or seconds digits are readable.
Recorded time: 8:28
